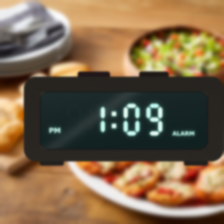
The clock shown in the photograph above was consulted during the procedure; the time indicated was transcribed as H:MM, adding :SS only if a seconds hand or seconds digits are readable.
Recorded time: 1:09
